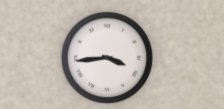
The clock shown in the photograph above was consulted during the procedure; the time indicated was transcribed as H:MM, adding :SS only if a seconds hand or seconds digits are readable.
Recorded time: 3:44
